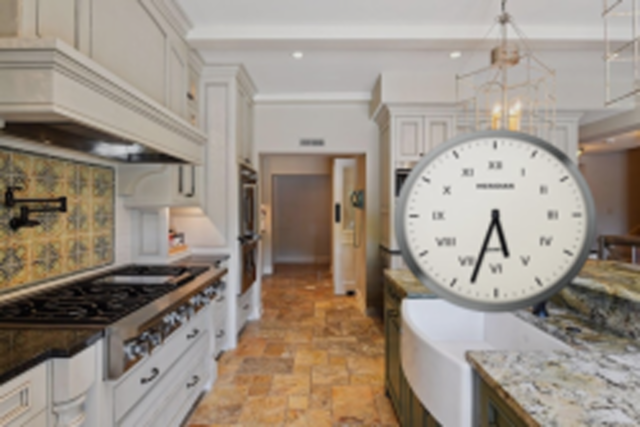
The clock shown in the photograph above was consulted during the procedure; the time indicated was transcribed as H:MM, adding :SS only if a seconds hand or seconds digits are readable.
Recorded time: 5:33
